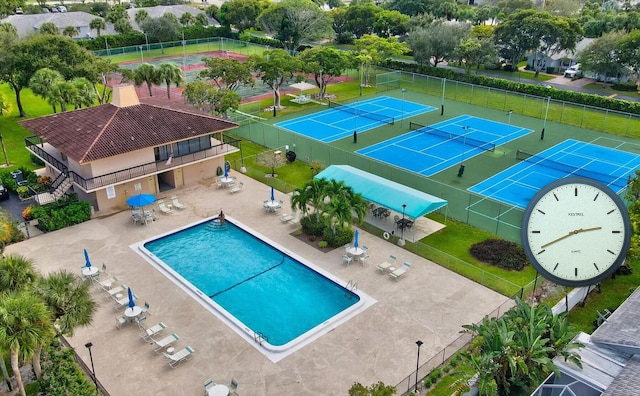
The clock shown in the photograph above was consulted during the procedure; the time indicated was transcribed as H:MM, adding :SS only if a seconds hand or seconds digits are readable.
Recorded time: 2:41
